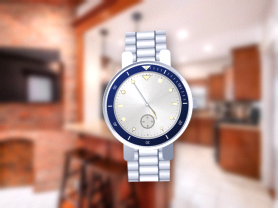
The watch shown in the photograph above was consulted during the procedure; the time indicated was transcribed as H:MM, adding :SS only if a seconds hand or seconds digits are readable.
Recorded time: 4:55
